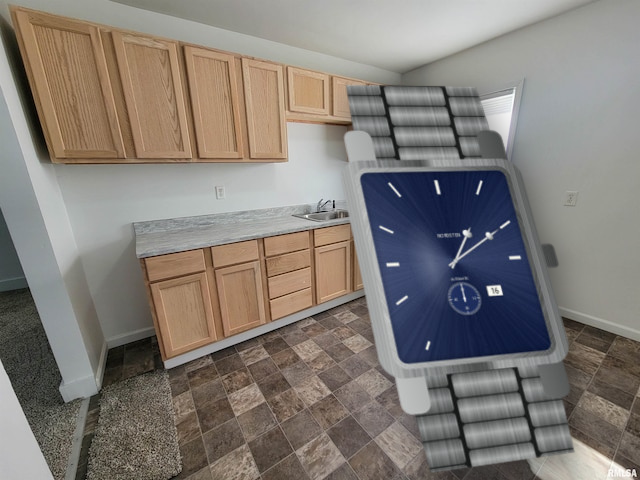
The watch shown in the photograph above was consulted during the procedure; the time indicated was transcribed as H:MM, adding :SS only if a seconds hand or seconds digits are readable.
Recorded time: 1:10
